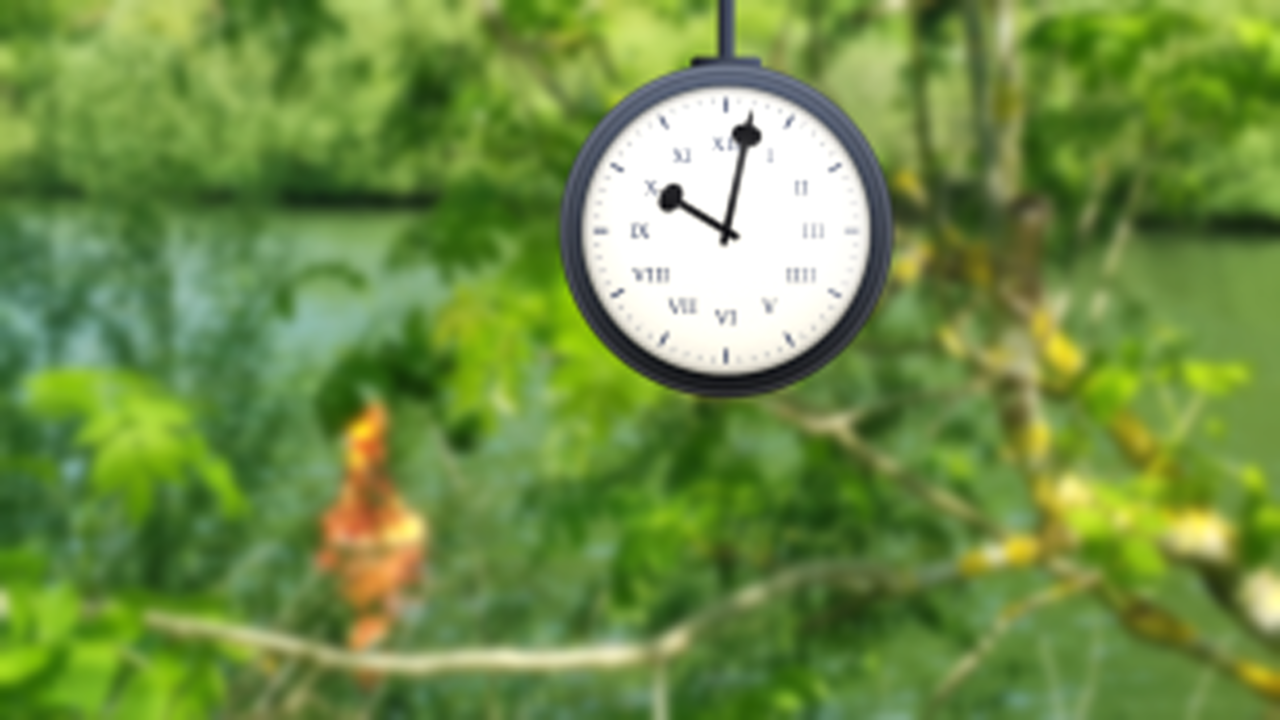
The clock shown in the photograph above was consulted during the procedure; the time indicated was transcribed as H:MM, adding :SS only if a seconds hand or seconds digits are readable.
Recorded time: 10:02
